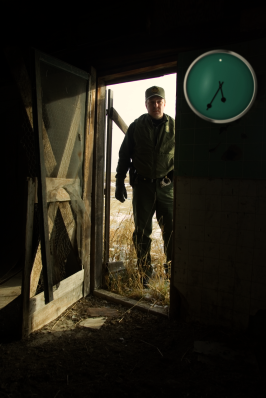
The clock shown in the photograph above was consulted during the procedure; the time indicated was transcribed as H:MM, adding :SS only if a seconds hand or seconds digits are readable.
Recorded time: 5:35
